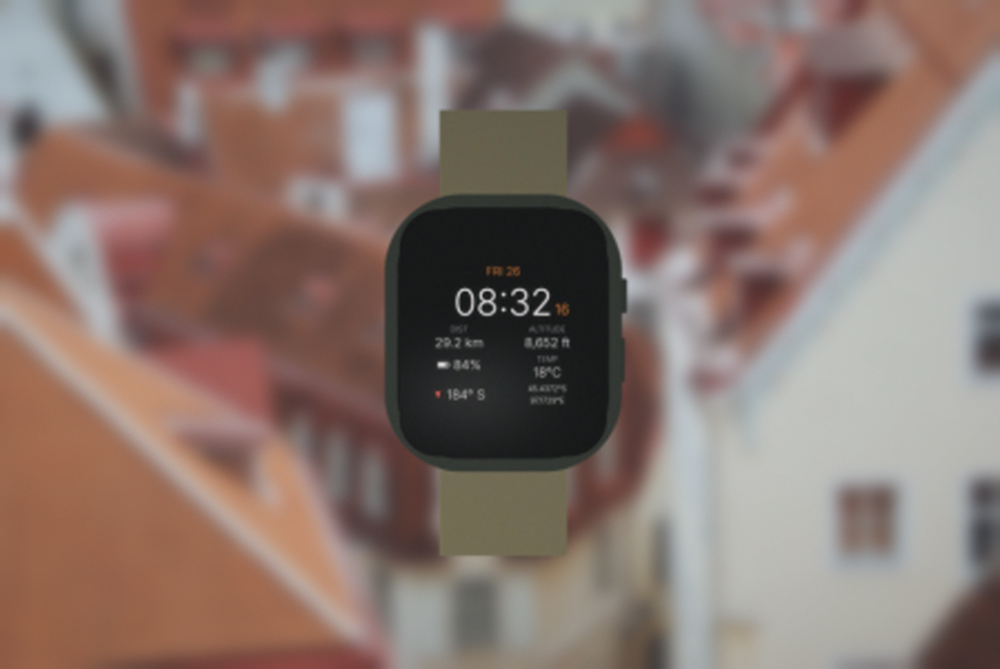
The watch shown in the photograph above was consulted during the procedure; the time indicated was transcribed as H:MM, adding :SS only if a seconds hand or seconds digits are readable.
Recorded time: 8:32
